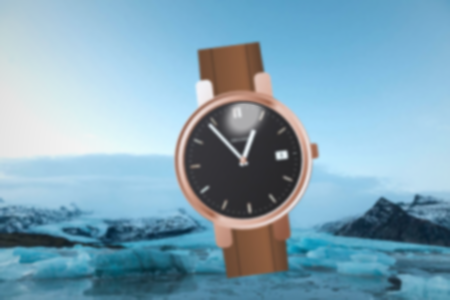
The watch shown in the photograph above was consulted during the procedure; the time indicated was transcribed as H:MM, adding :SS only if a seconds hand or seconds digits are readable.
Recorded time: 12:54
